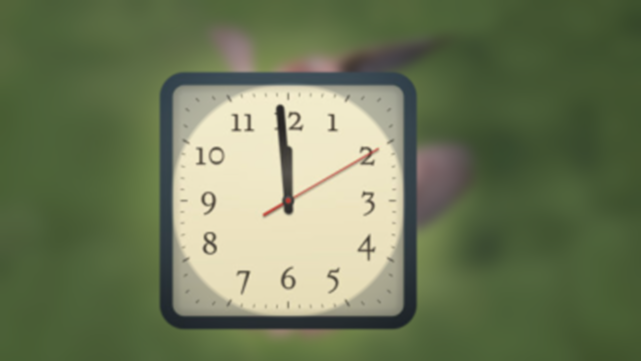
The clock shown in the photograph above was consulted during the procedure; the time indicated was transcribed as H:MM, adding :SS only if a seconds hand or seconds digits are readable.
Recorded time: 11:59:10
